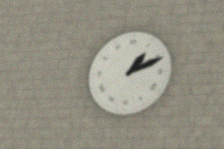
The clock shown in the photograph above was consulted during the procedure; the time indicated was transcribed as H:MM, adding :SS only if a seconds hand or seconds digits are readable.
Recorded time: 1:11
